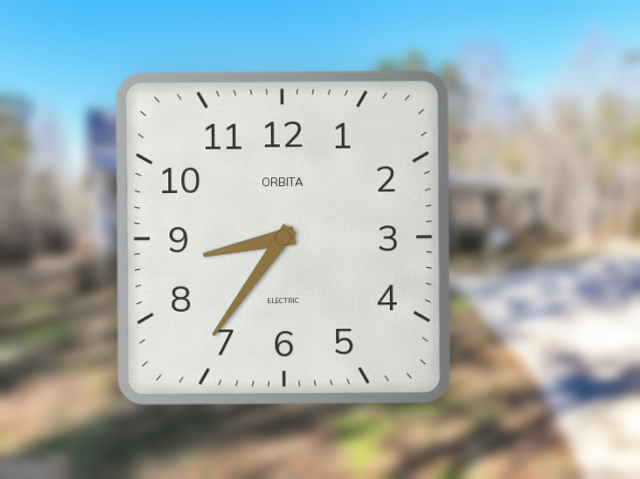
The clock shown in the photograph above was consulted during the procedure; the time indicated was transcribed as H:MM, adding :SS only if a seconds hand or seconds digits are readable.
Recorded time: 8:36
